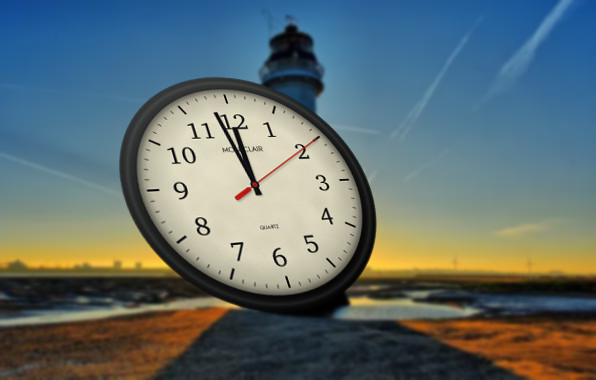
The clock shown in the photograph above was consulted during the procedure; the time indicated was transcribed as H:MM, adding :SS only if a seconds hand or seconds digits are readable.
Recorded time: 11:58:10
